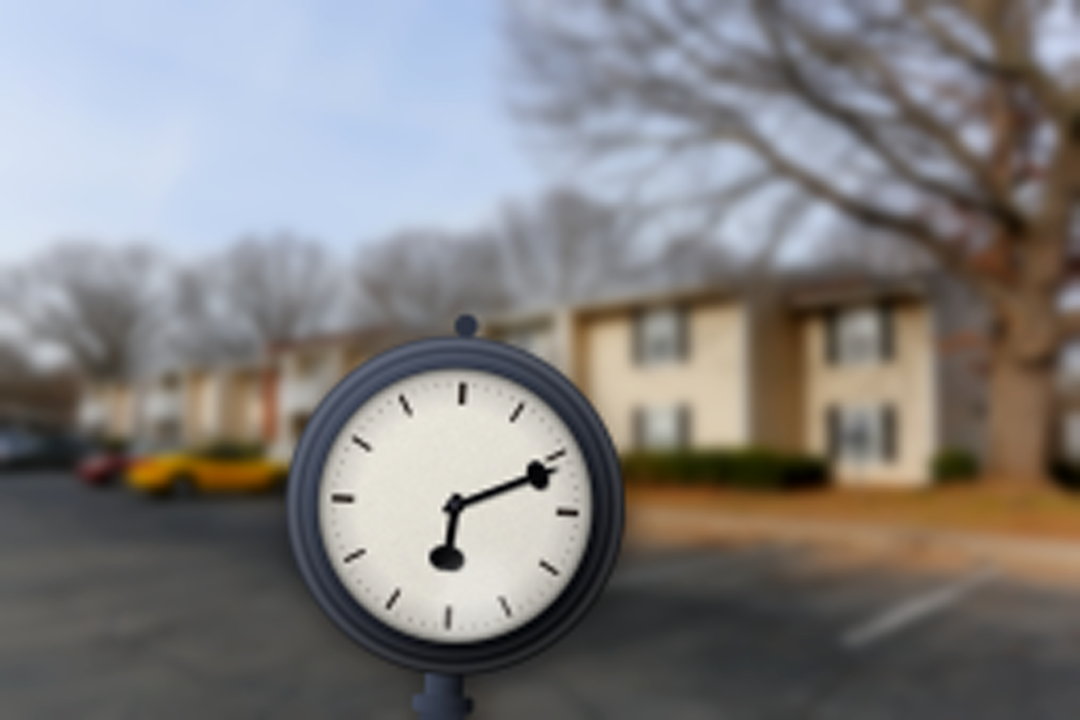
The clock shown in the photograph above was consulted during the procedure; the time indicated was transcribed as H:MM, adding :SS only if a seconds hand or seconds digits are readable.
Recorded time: 6:11
